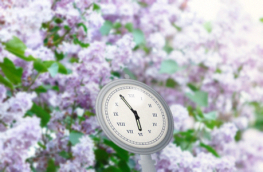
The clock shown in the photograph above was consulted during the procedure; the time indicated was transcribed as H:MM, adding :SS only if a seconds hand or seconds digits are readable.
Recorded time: 5:55
